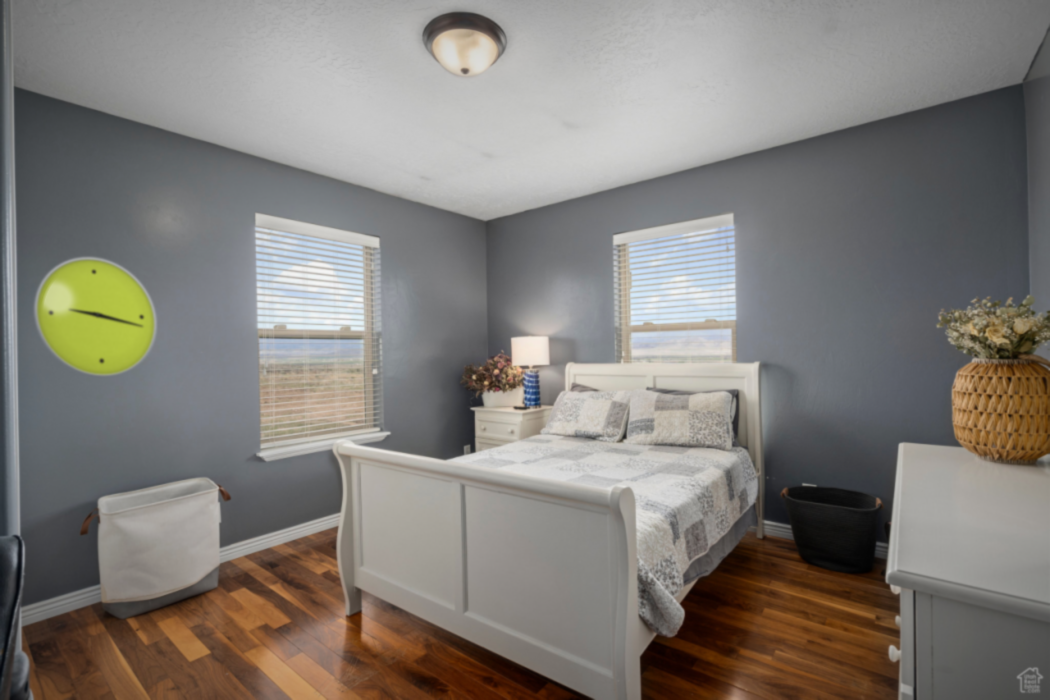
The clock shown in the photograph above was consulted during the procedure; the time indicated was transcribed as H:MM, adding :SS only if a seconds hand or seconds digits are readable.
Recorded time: 9:17
